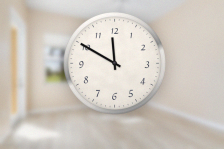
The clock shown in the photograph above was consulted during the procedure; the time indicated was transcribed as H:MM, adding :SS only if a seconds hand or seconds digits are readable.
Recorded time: 11:50
